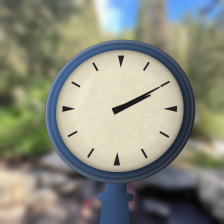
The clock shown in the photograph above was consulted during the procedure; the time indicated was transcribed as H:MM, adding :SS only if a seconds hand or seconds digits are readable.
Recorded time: 2:10
